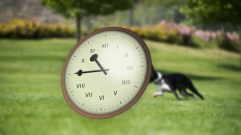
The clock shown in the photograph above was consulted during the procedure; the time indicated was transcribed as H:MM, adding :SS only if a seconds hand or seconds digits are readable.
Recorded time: 10:45
